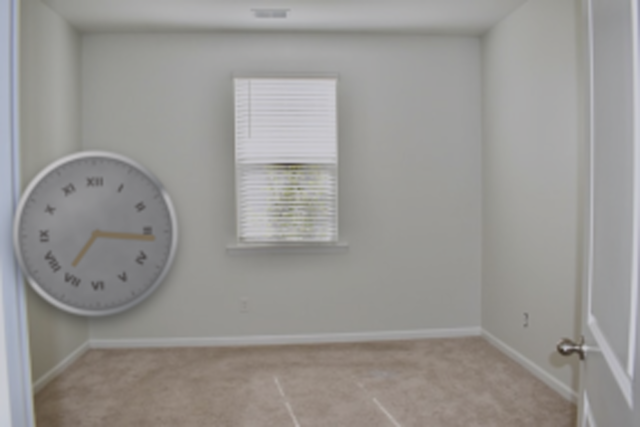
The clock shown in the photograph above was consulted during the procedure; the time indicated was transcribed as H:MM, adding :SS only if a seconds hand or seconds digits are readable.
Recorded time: 7:16
